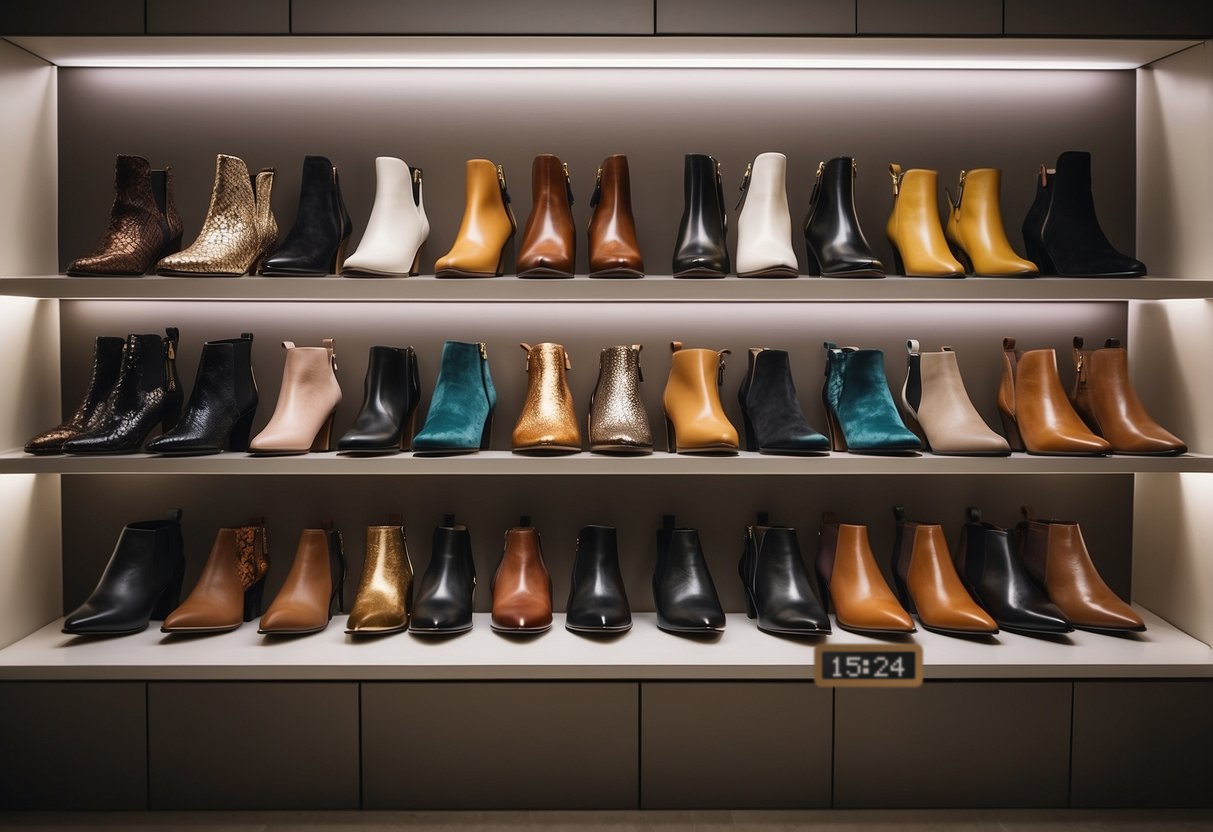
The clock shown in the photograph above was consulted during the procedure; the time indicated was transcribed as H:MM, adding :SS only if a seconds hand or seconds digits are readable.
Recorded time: 15:24
